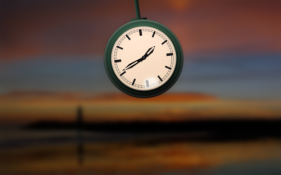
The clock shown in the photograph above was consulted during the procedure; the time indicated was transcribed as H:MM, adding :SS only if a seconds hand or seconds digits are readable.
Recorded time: 1:41
